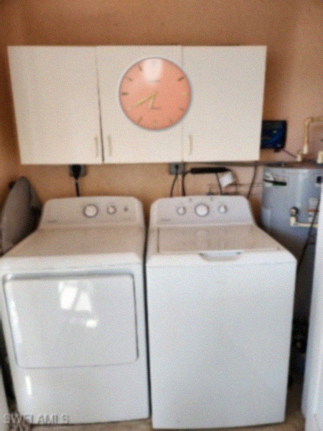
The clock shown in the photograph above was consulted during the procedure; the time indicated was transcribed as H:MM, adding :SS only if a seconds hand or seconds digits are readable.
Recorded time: 6:40
